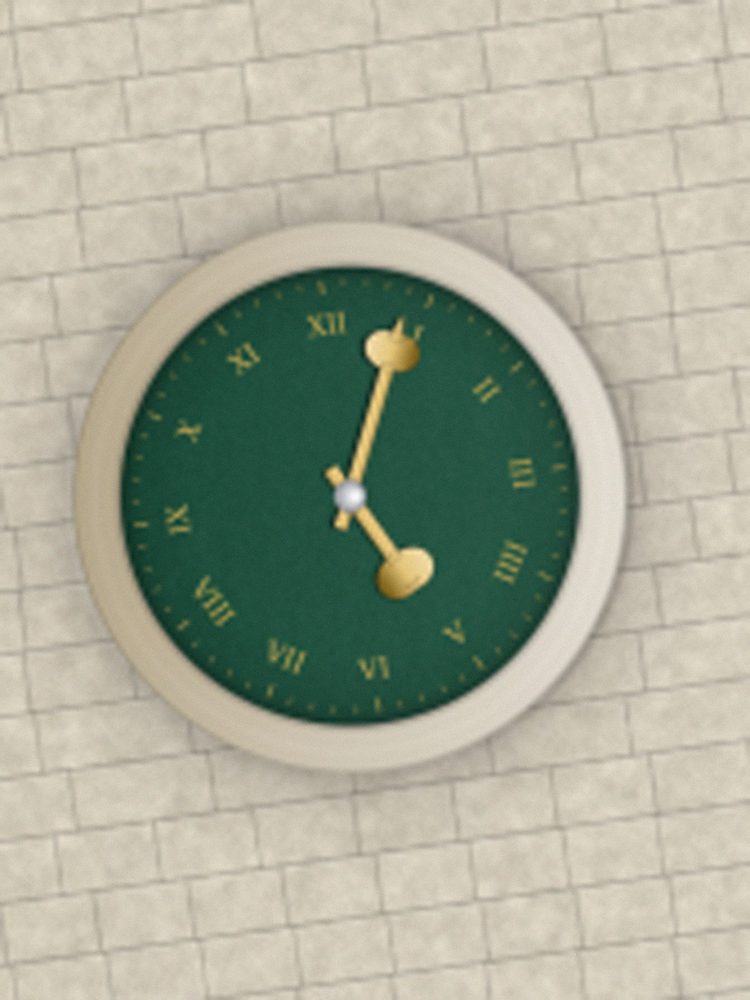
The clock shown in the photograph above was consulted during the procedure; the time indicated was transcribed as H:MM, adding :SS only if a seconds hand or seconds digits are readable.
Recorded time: 5:04
